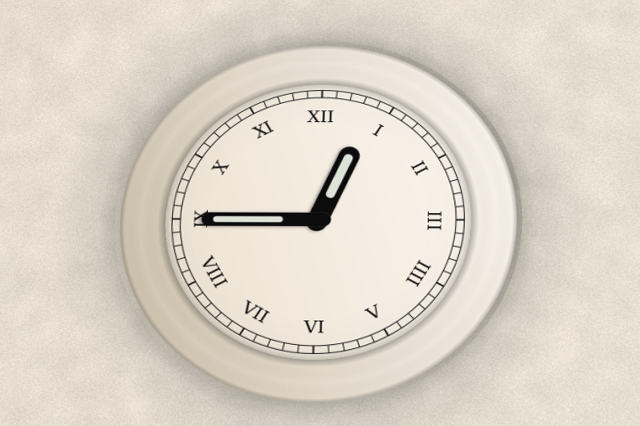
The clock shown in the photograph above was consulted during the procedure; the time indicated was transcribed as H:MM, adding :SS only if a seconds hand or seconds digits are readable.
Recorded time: 12:45
